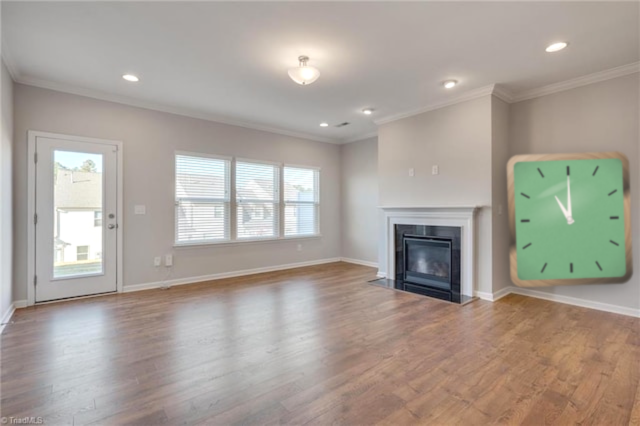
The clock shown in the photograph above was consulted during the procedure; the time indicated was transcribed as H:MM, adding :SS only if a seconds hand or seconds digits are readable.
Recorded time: 11:00
